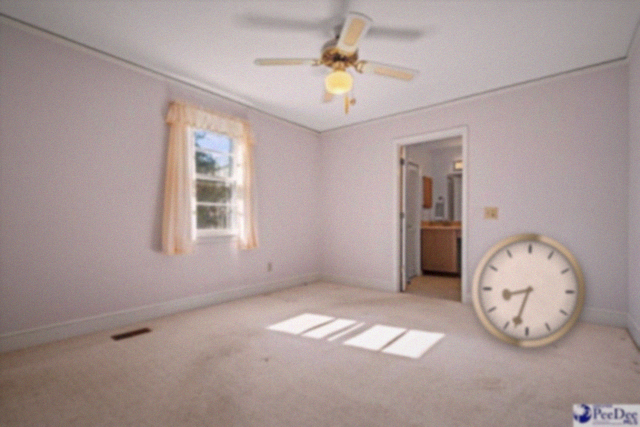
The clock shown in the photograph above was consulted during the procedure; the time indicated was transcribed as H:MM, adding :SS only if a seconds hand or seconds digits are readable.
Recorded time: 8:33
